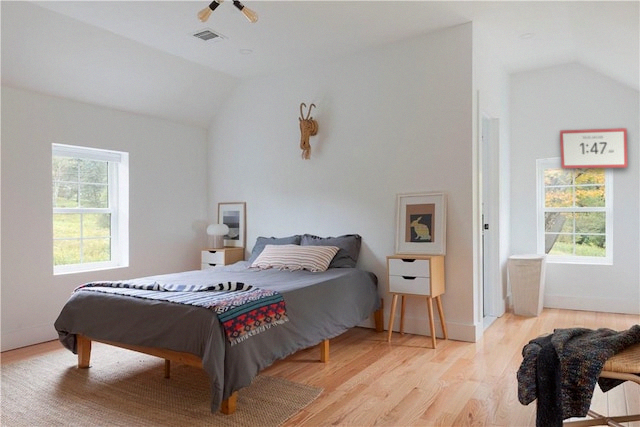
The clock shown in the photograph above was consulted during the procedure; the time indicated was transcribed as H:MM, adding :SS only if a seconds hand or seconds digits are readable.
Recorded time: 1:47
